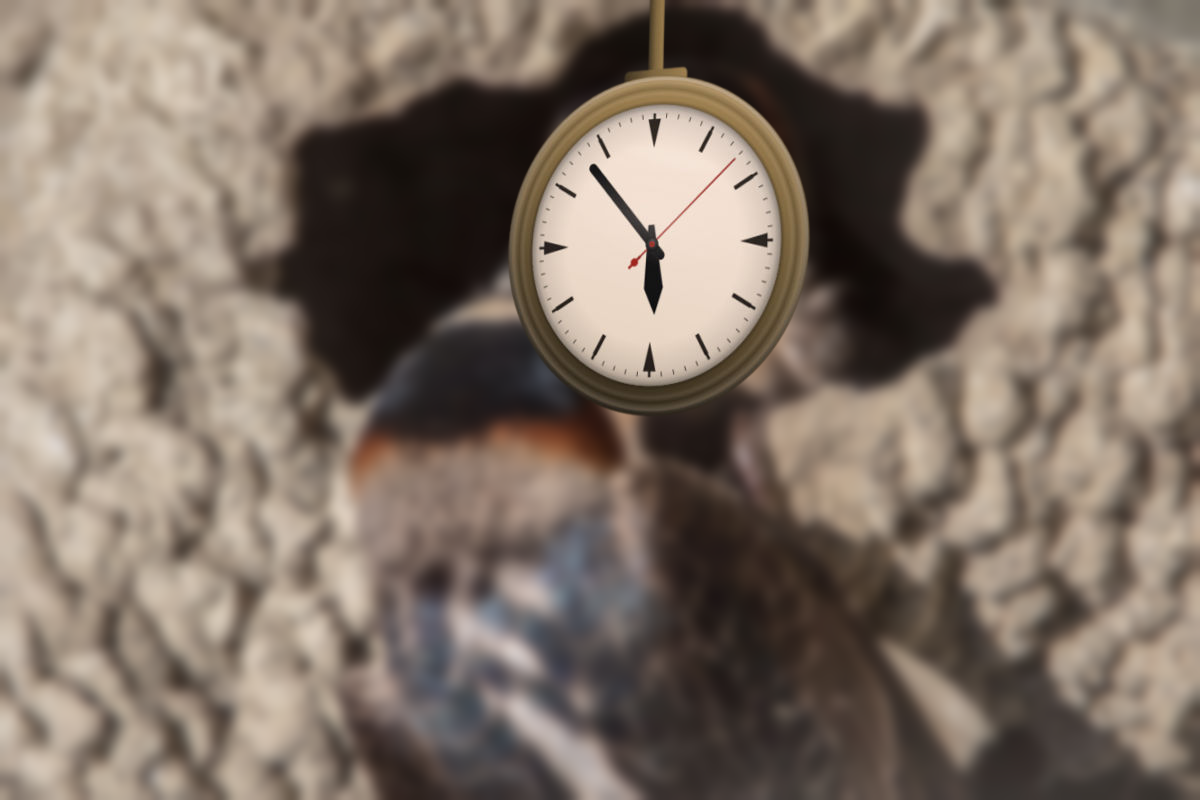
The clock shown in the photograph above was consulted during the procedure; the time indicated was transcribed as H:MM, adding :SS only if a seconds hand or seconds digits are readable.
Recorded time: 5:53:08
